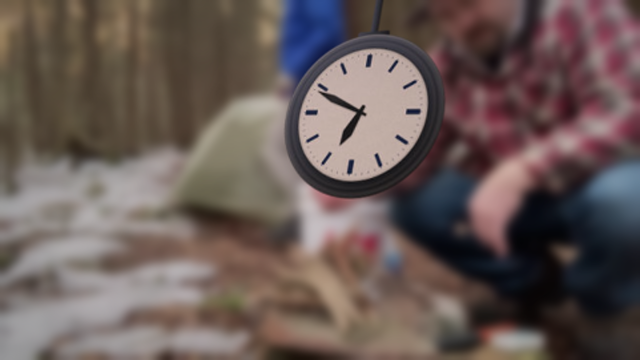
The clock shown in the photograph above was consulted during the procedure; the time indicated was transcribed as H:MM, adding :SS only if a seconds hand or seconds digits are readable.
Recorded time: 6:49
